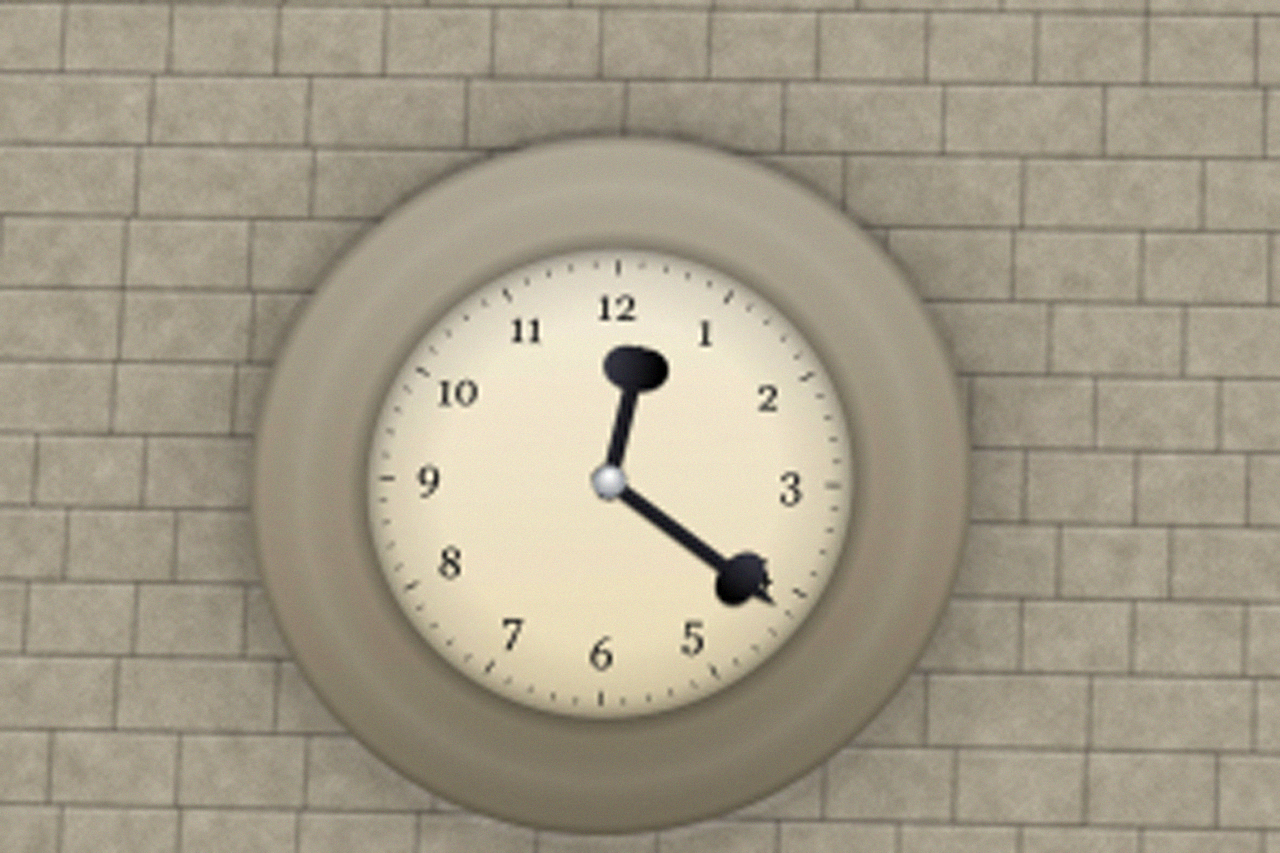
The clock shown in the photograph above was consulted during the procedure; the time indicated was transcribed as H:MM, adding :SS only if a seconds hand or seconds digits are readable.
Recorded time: 12:21
